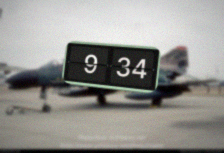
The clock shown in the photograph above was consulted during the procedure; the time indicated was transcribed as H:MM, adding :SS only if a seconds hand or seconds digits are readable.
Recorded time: 9:34
